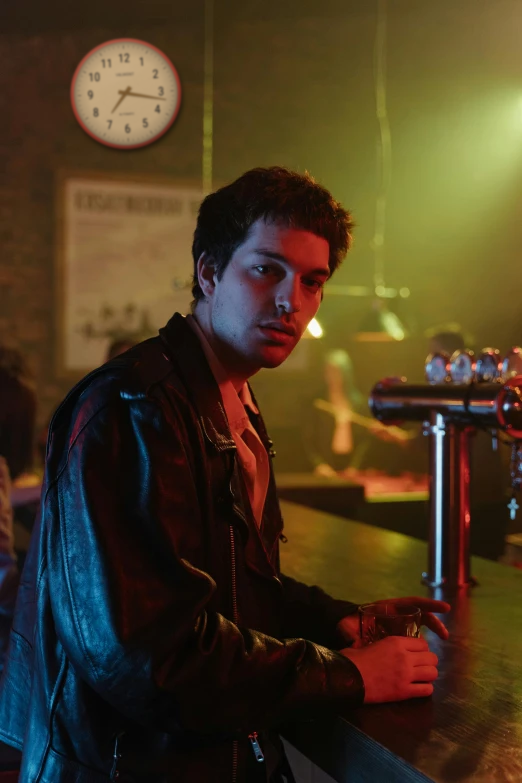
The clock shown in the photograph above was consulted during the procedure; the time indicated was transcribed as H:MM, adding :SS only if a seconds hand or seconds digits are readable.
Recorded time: 7:17
